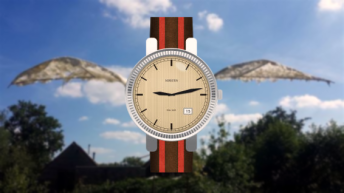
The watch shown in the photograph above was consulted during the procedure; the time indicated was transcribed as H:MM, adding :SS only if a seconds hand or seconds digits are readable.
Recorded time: 9:13
